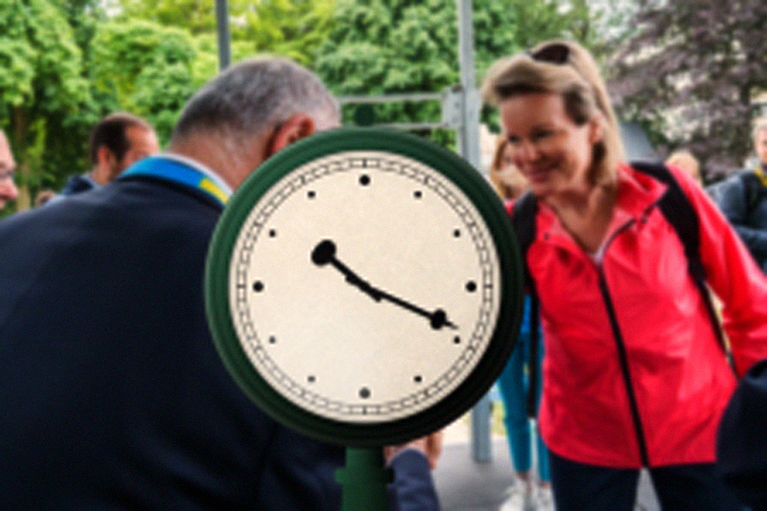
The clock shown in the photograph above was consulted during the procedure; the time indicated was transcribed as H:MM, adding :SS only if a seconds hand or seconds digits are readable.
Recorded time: 10:19
